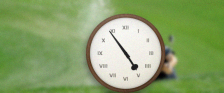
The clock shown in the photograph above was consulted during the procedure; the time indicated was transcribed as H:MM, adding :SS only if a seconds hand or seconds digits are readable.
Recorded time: 4:54
